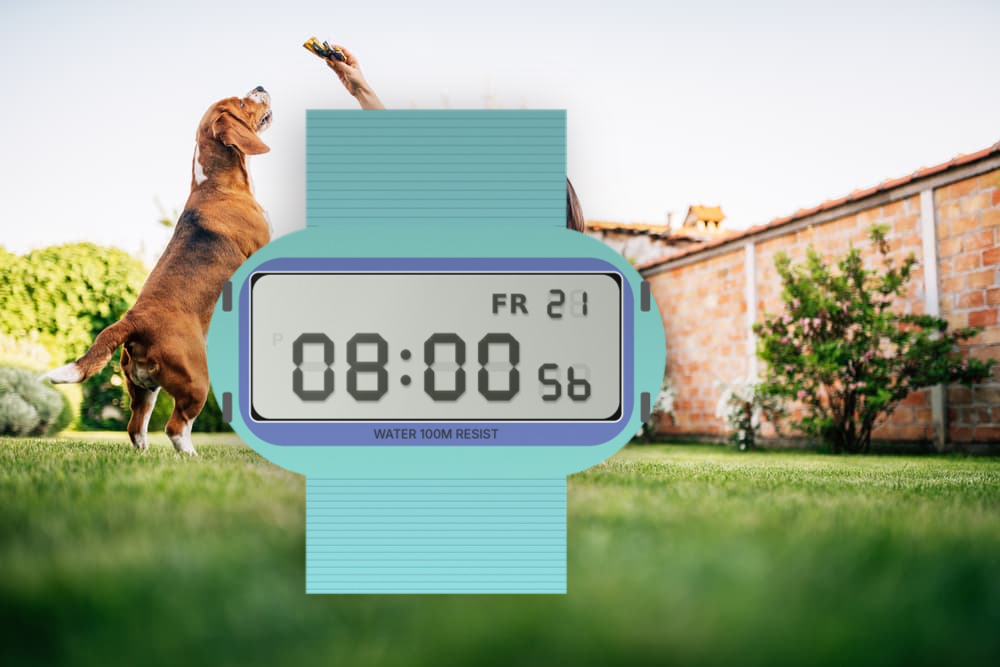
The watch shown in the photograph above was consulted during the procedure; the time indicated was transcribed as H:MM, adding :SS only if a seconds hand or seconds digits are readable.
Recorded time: 8:00:56
